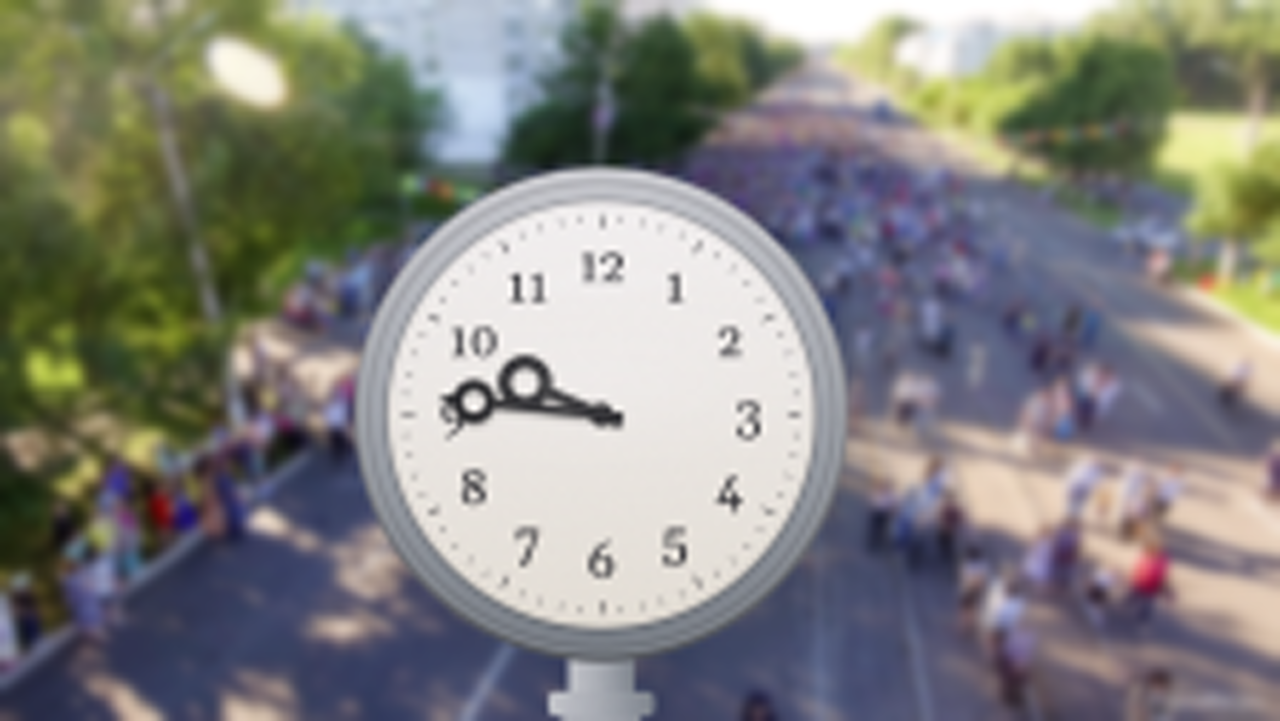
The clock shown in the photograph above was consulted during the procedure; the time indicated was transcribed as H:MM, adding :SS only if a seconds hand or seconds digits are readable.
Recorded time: 9:46
